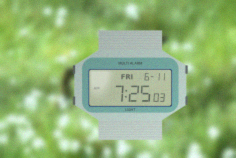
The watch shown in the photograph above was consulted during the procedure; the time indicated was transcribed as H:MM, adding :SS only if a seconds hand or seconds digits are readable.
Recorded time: 7:25
